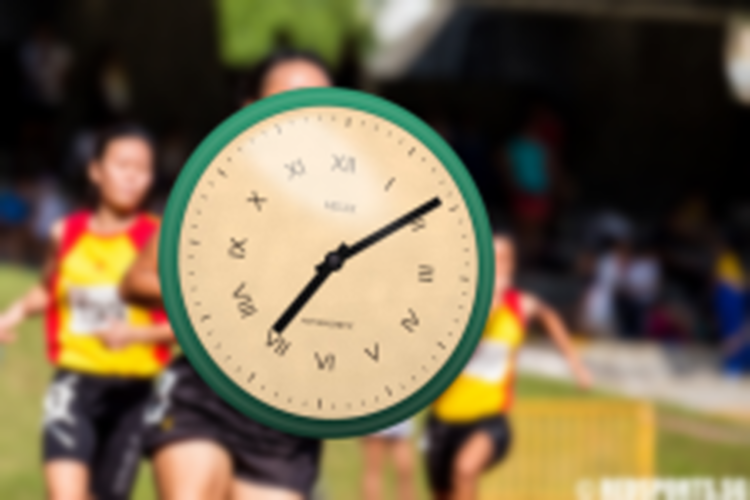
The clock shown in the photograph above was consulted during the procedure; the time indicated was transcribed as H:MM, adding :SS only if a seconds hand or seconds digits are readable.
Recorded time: 7:09
